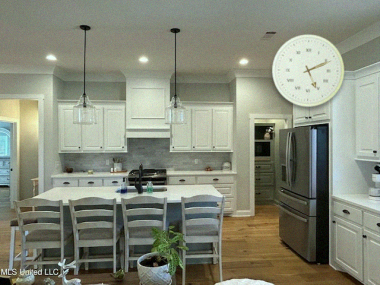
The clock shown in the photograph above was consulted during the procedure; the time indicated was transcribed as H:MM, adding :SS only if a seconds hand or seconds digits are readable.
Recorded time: 5:11
